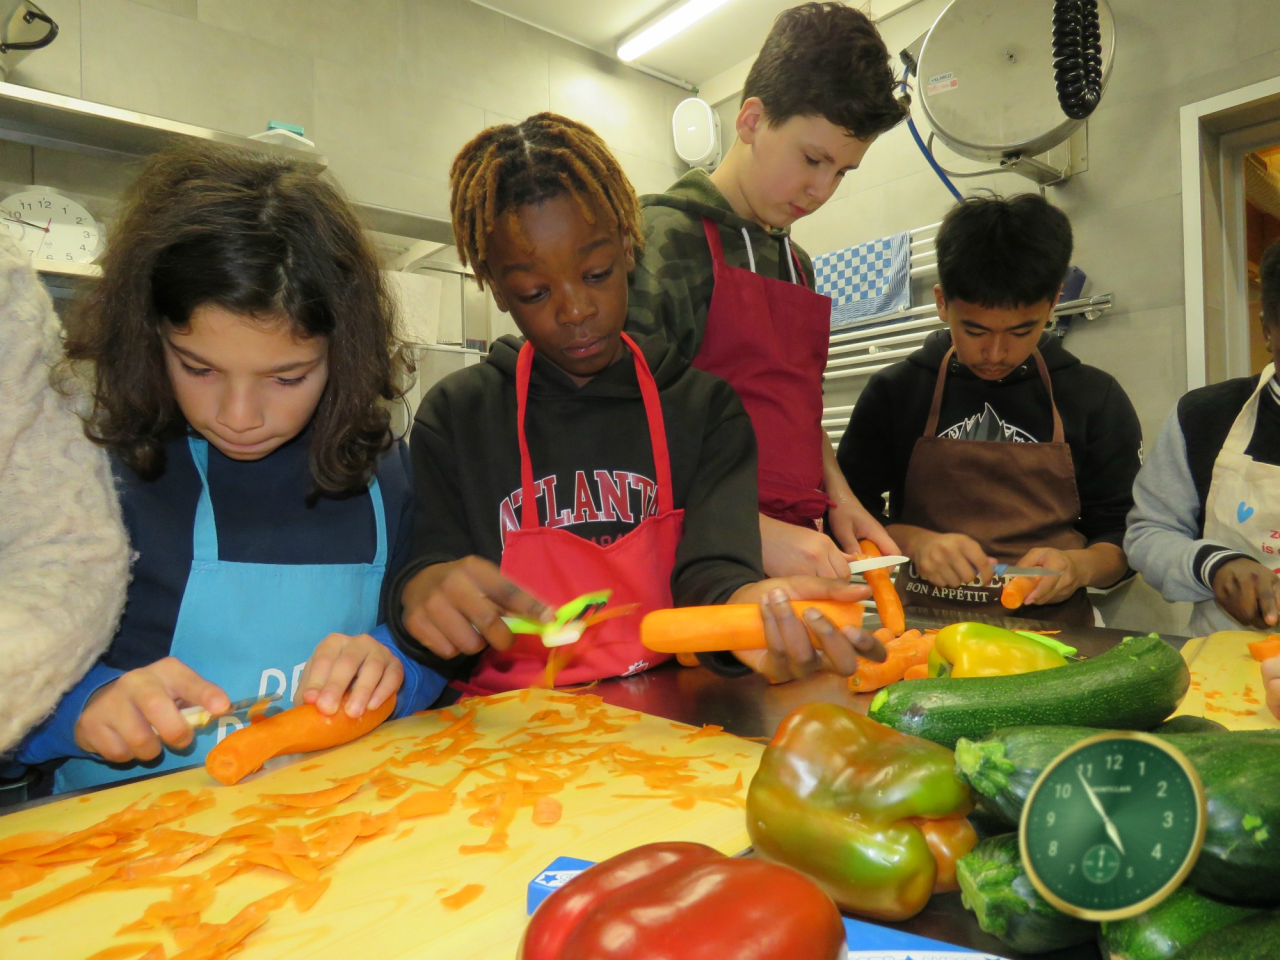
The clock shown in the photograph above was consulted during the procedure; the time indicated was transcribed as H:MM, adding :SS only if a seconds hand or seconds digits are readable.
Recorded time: 4:54
